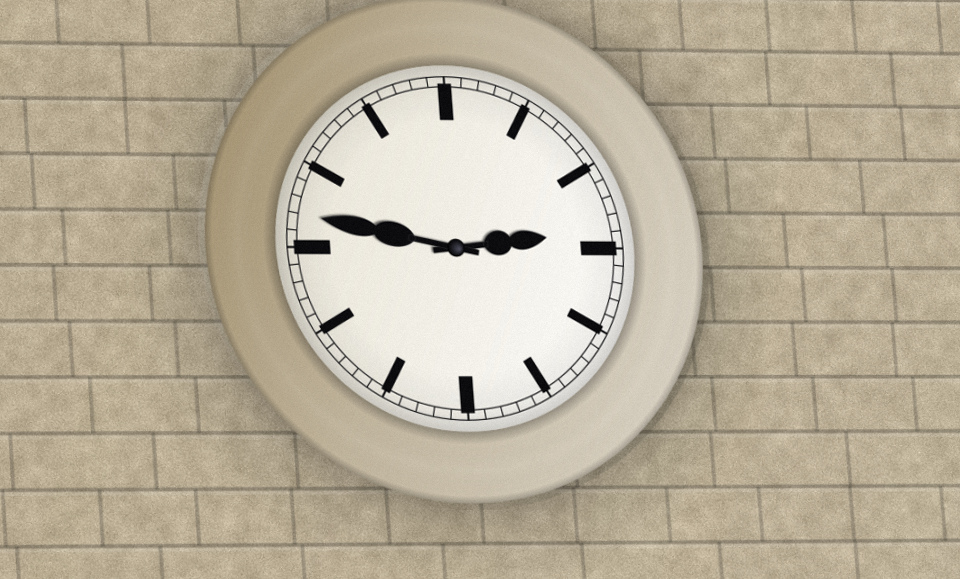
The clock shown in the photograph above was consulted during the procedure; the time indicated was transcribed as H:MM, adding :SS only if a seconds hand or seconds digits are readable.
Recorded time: 2:47
